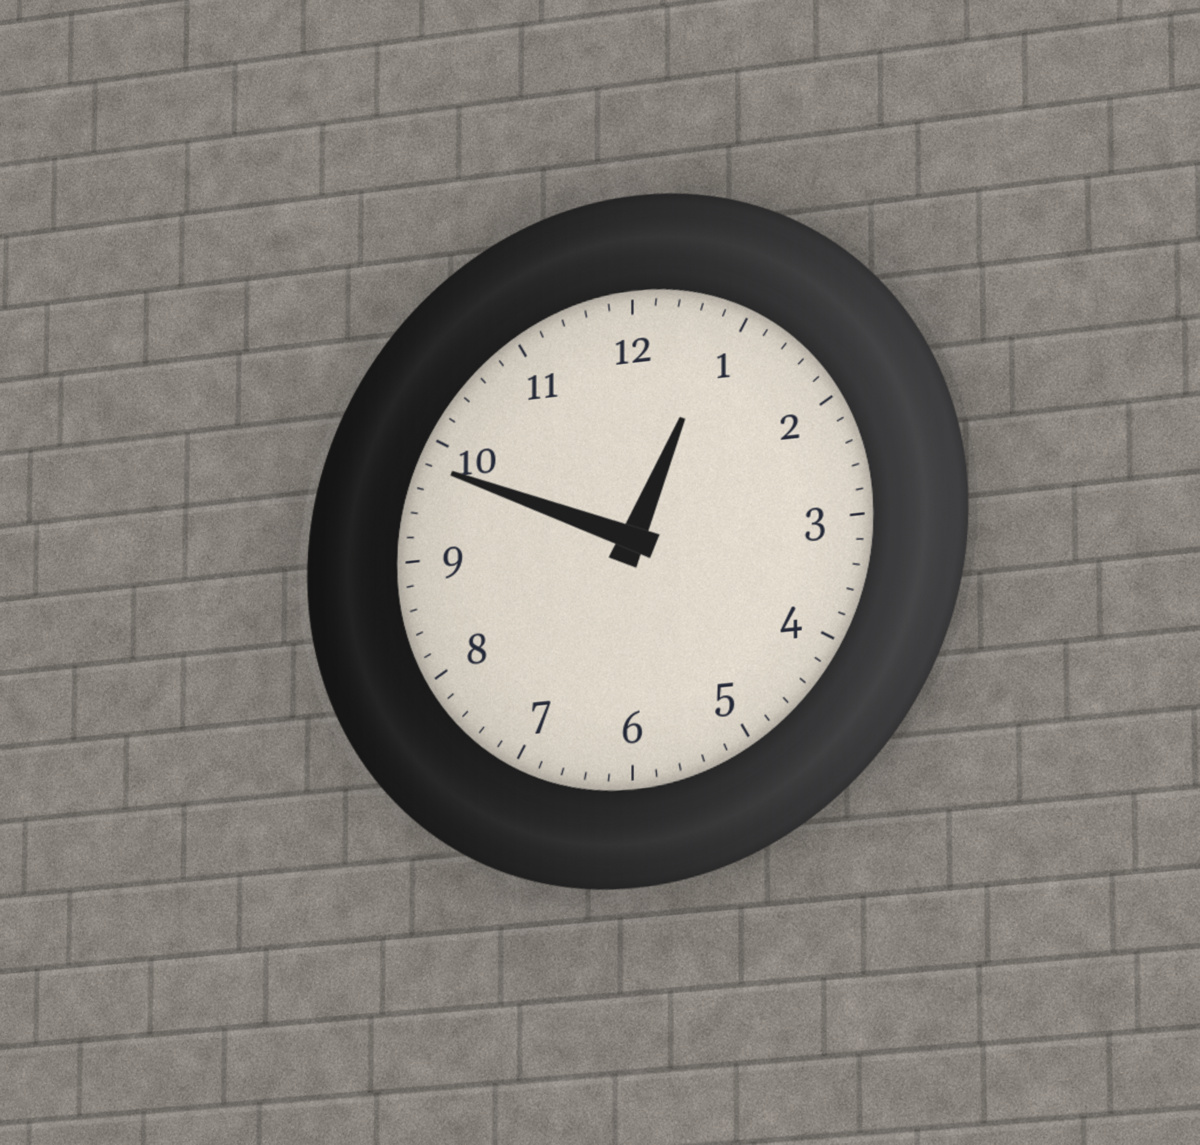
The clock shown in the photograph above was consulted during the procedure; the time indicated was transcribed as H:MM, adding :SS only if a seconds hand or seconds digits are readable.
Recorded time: 12:49
